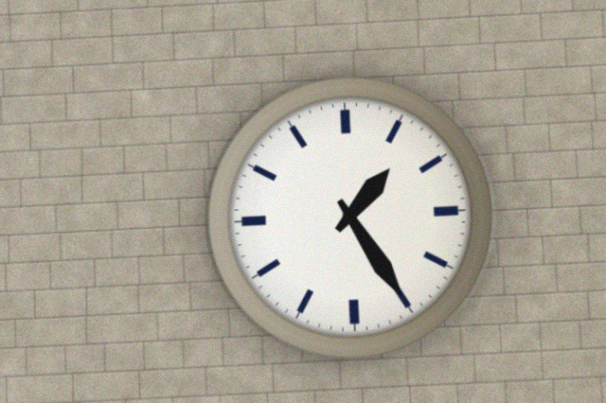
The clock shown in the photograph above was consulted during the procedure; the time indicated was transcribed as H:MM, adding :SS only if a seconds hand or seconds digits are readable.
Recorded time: 1:25
